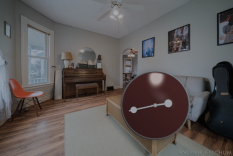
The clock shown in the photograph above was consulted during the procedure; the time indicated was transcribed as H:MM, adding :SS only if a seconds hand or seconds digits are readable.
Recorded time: 2:43
